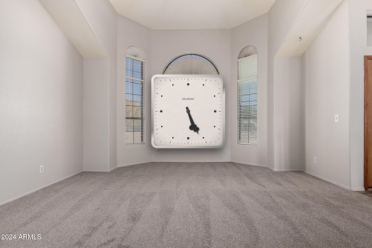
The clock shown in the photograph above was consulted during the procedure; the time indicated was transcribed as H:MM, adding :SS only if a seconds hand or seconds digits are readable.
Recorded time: 5:26
